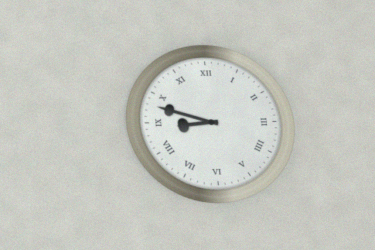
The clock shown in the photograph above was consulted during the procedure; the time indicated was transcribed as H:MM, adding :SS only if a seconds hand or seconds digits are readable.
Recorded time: 8:48
